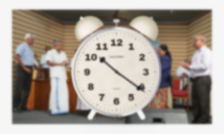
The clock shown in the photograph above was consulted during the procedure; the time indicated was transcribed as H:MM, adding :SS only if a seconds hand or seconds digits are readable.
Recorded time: 10:21
